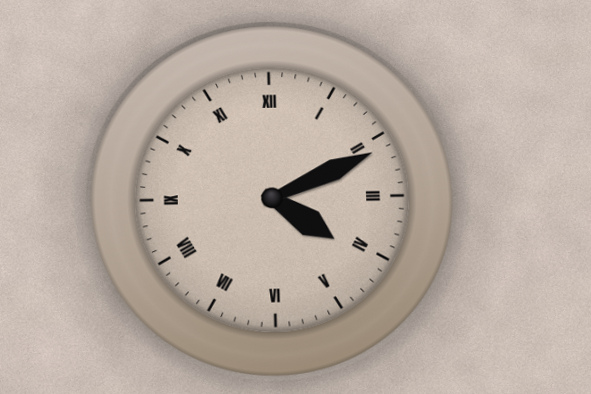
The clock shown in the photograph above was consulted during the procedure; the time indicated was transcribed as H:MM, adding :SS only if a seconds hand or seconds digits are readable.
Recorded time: 4:11
